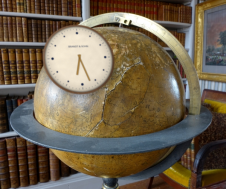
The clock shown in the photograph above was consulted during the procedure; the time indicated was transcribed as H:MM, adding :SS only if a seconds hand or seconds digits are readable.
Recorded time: 6:27
